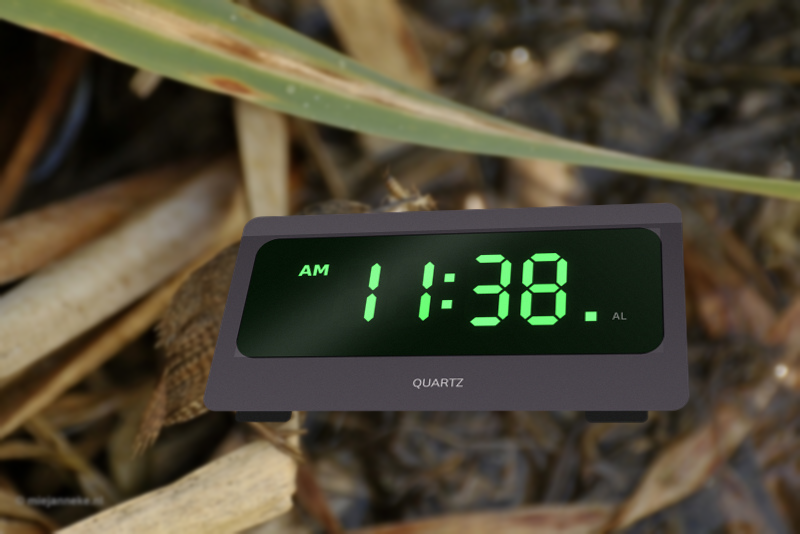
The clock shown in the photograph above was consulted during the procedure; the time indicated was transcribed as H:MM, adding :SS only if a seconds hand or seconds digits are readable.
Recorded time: 11:38
